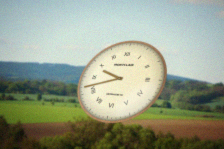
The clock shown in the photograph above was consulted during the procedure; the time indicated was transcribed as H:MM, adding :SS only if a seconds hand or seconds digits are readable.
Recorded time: 9:42
